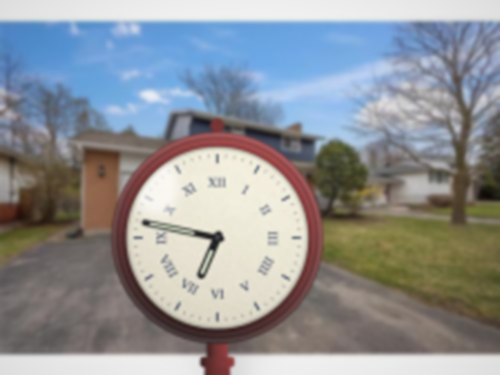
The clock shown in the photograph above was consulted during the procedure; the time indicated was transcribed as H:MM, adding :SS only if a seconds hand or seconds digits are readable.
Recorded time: 6:47
